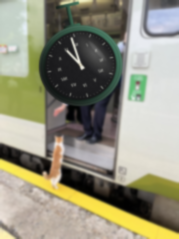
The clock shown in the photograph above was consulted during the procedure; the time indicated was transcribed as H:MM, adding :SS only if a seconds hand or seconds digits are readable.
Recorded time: 10:59
